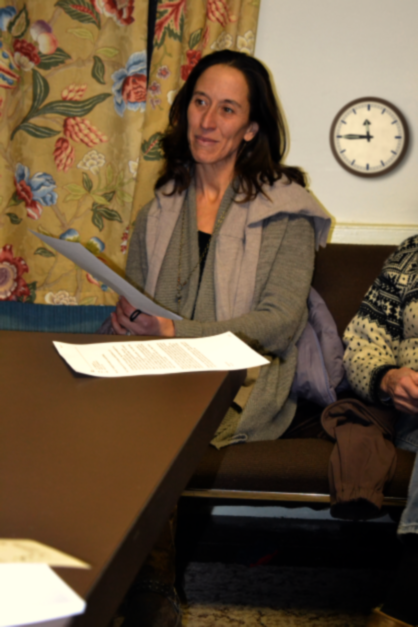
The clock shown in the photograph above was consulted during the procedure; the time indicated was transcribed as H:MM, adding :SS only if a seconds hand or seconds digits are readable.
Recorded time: 11:45
